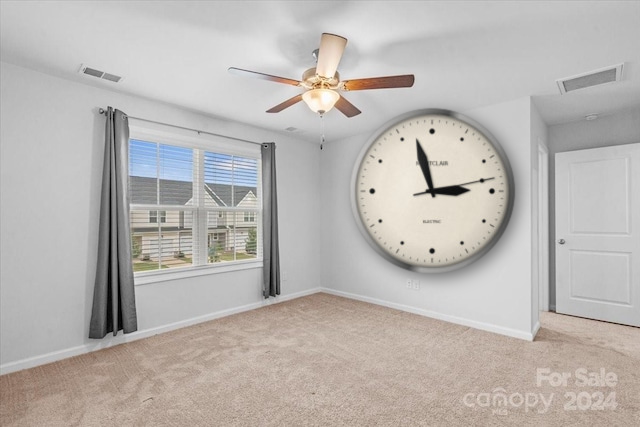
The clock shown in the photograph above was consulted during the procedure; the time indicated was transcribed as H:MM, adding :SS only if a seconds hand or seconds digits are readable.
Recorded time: 2:57:13
